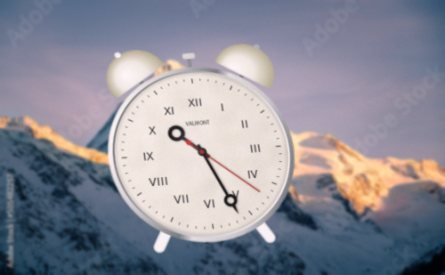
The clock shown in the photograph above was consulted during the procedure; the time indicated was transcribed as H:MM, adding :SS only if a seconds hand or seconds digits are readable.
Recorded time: 10:26:22
